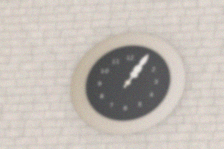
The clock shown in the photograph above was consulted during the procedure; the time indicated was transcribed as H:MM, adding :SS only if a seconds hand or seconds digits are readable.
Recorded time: 1:05
